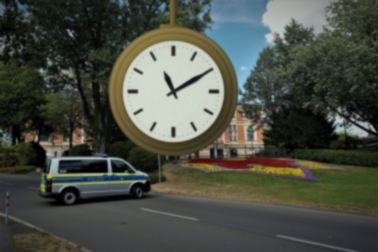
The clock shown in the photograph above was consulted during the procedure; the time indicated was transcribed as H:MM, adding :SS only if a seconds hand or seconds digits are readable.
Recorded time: 11:10
